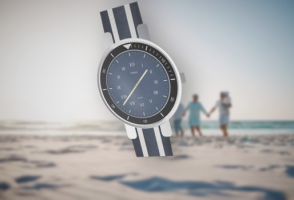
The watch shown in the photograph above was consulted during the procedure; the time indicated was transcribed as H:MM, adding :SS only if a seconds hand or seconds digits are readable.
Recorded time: 1:38
